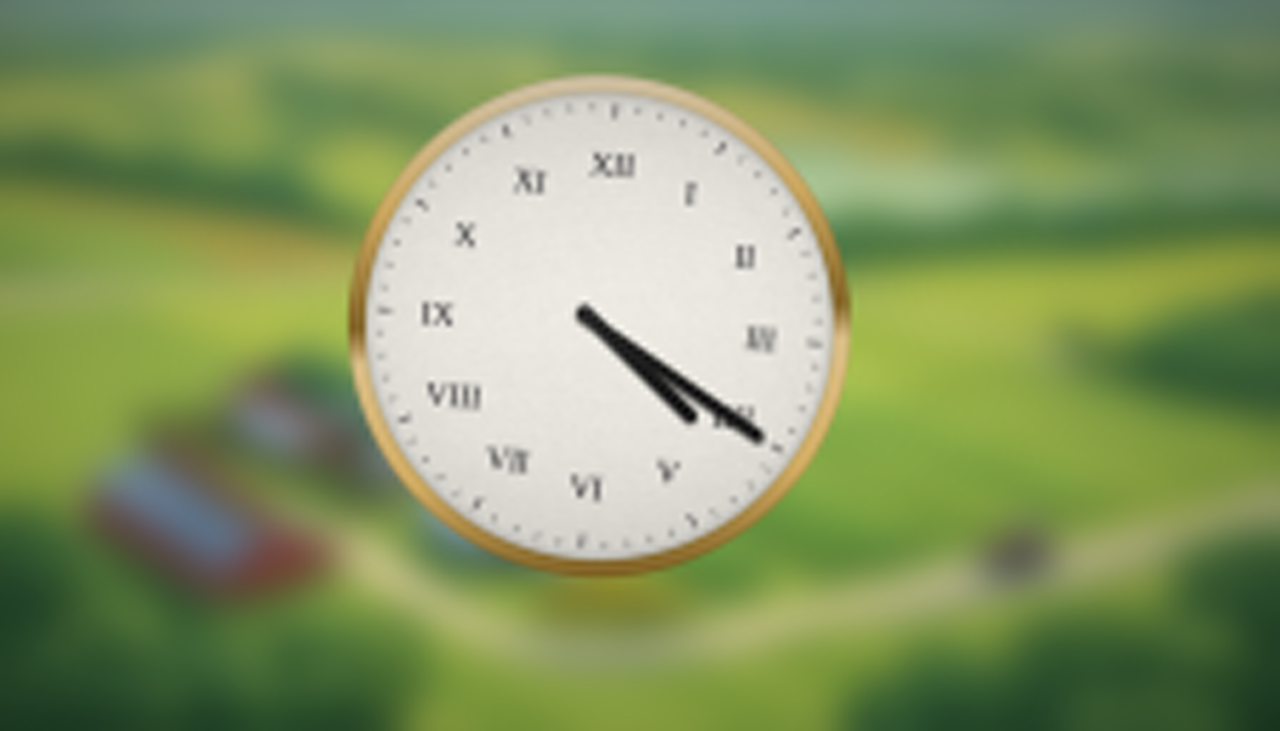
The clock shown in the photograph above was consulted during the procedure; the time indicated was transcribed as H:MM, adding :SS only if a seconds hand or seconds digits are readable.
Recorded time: 4:20
